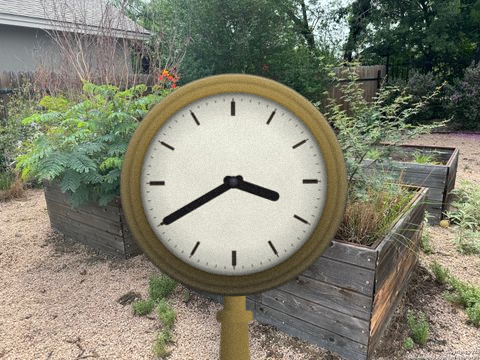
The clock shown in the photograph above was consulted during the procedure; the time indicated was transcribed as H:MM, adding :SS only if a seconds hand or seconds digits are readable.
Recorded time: 3:40
